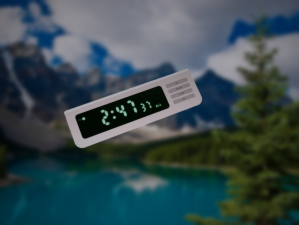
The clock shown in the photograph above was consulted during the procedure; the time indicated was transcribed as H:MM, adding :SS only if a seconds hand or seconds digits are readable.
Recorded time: 2:47:37
